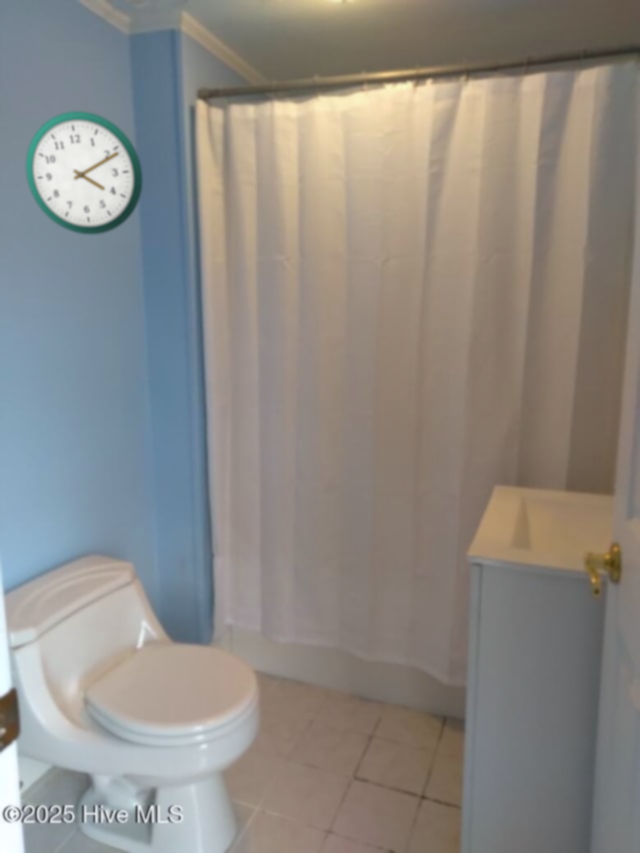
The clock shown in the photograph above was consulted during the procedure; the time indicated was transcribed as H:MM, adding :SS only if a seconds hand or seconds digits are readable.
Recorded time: 4:11
